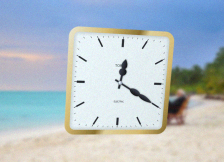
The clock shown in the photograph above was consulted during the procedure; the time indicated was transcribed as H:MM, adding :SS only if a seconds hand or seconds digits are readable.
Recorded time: 12:20
